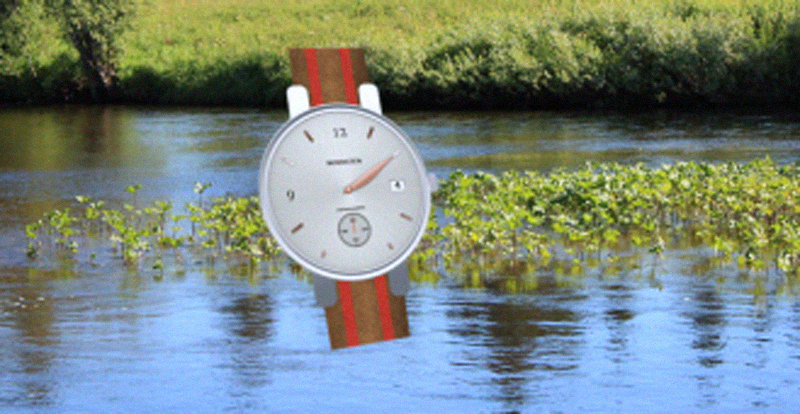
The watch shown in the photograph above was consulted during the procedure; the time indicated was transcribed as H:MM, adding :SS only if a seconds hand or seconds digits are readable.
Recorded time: 2:10
